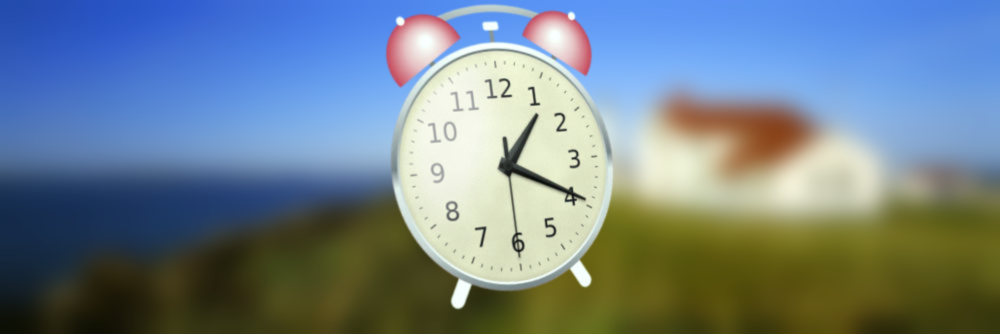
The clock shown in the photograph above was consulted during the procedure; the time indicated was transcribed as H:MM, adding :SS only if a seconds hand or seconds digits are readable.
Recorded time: 1:19:30
